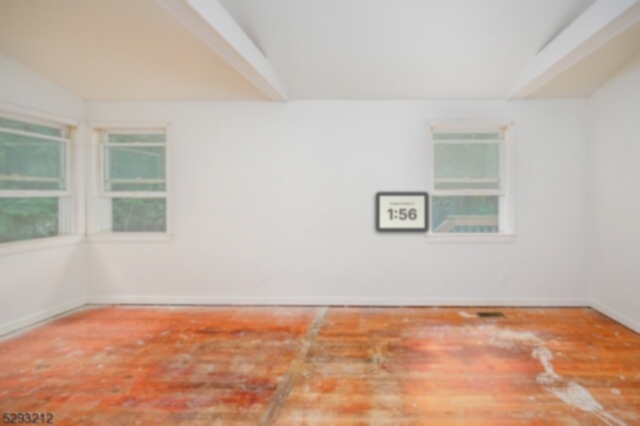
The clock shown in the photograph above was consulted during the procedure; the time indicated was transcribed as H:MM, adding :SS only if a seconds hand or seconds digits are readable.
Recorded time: 1:56
